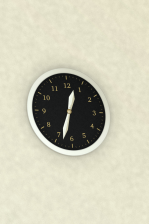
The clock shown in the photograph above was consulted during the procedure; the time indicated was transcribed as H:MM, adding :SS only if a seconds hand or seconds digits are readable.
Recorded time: 12:33
